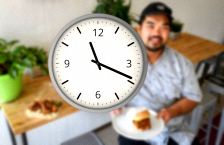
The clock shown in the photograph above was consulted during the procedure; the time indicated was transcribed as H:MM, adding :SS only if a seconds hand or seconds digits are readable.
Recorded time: 11:19
